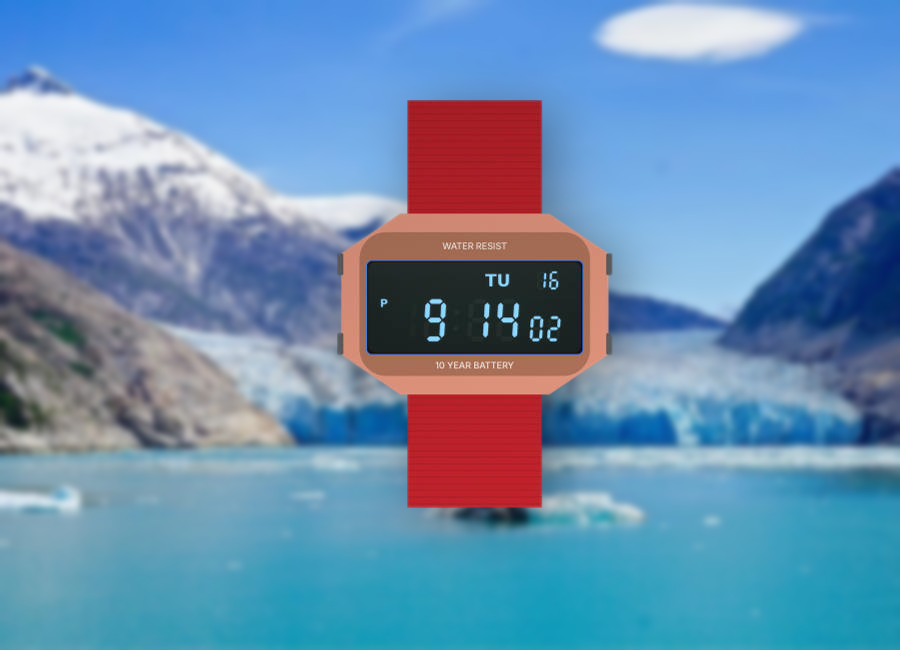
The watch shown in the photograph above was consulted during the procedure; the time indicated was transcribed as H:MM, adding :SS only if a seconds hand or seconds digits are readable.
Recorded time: 9:14:02
